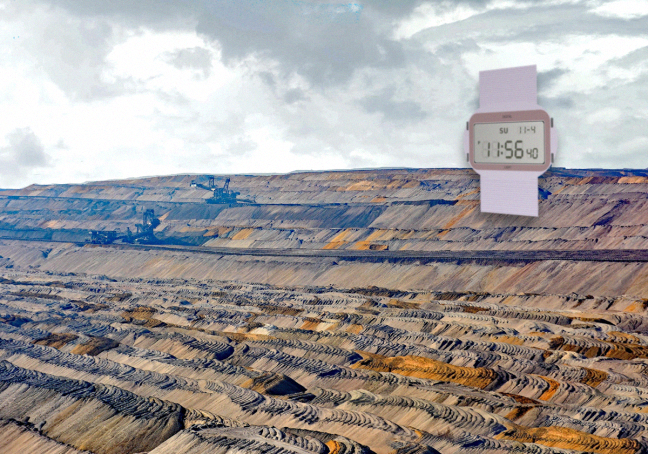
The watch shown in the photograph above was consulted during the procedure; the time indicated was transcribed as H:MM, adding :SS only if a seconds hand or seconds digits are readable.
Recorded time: 11:56:40
